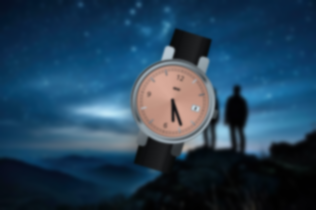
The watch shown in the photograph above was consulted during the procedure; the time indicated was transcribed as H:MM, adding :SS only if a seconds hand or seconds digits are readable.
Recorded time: 5:24
